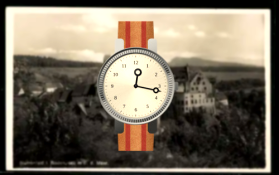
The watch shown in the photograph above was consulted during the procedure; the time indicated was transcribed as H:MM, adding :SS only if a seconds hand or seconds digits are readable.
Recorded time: 12:17
